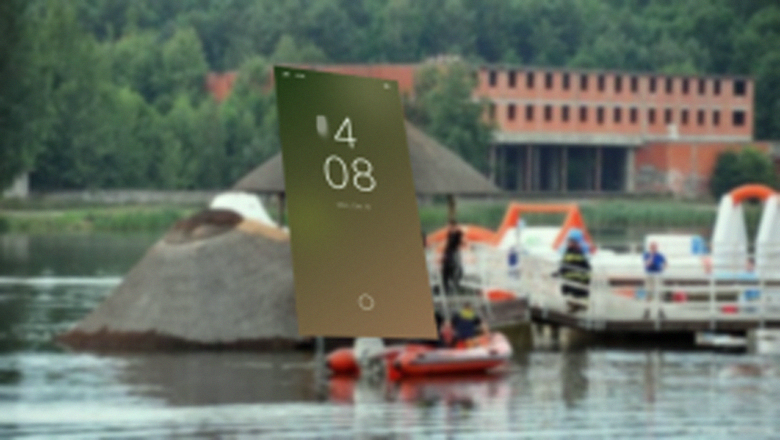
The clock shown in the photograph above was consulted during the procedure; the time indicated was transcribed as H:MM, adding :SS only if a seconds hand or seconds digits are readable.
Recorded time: 4:08
